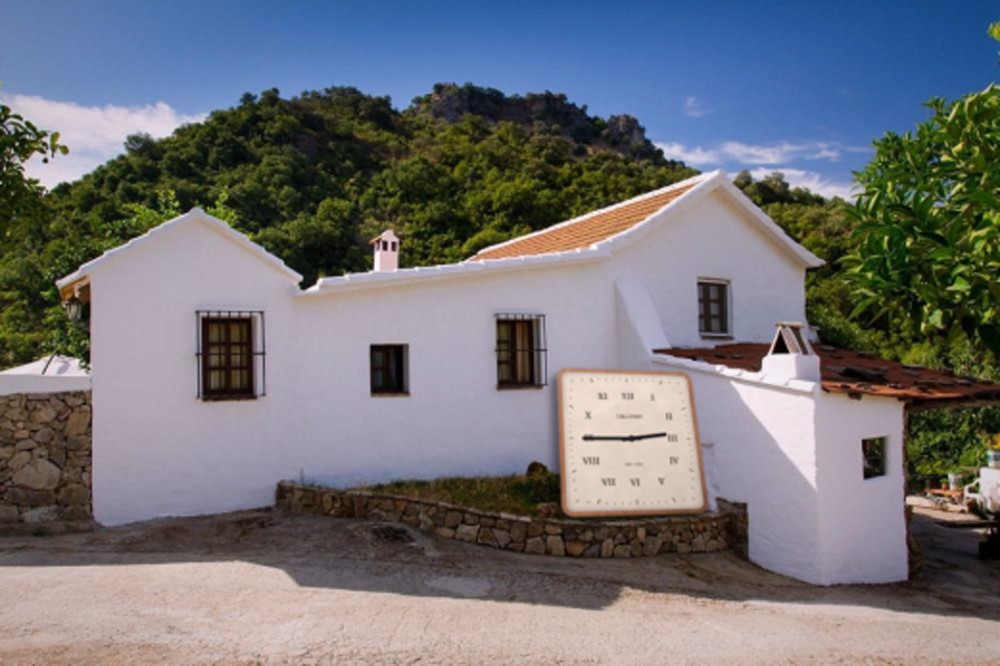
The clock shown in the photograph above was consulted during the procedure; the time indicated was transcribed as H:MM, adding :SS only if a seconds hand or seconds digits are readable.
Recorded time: 2:45
